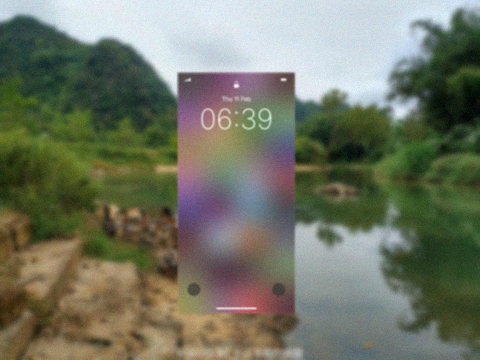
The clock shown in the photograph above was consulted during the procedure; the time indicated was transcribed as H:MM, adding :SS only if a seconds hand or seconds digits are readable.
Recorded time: 6:39
